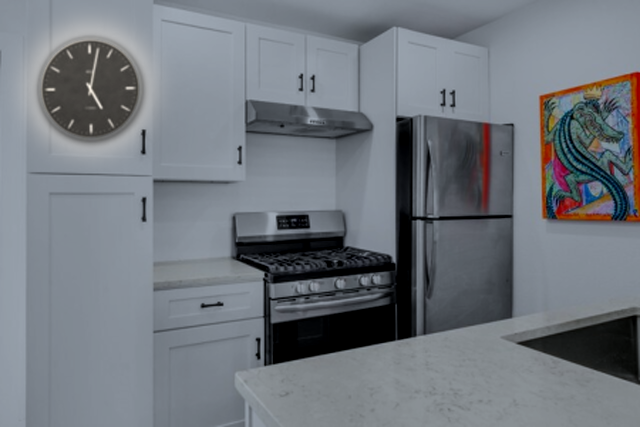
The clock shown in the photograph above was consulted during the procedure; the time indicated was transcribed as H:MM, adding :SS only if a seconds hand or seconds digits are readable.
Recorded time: 5:02
